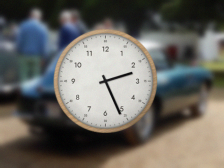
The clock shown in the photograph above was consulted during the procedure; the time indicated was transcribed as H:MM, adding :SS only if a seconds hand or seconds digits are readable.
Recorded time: 2:26
